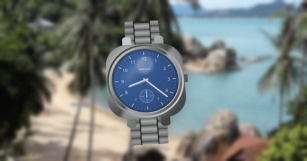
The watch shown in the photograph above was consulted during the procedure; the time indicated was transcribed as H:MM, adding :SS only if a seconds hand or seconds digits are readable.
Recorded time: 8:22
